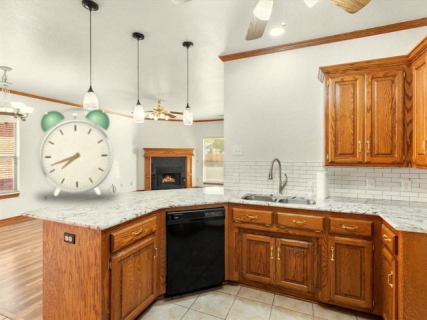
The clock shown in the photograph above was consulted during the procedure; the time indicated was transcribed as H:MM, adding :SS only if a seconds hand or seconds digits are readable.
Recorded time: 7:42
